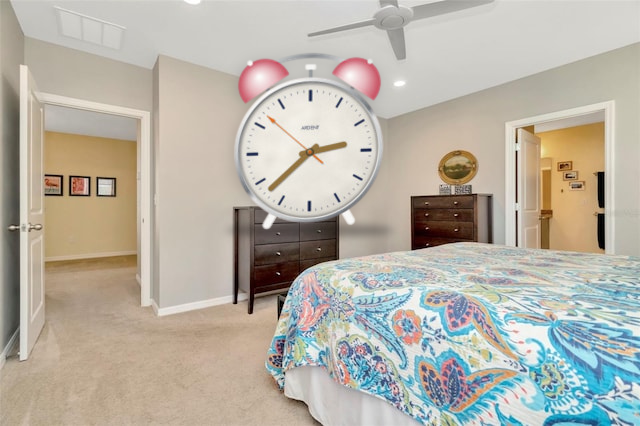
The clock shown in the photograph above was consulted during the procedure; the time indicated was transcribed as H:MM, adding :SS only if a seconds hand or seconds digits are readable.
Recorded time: 2:37:52
